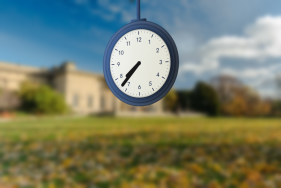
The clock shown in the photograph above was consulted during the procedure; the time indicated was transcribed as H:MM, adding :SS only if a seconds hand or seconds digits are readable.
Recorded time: 7:37
